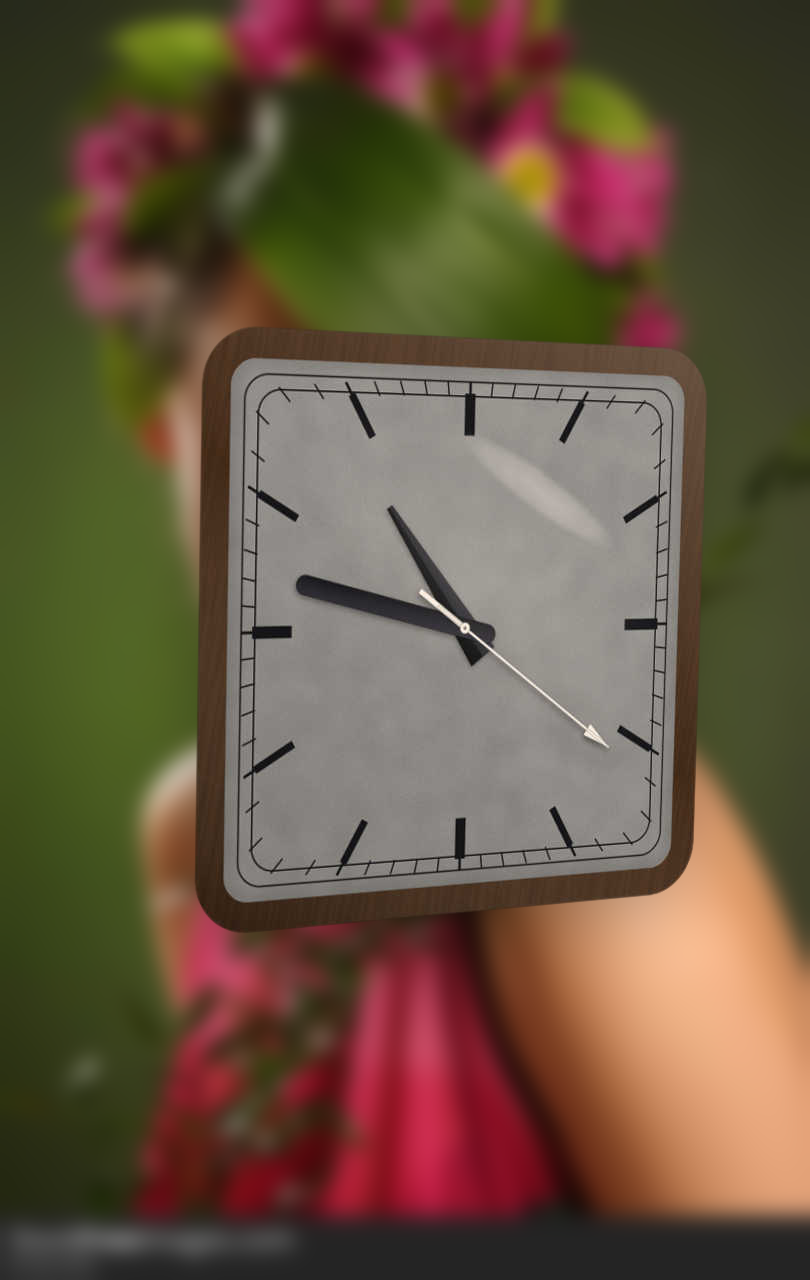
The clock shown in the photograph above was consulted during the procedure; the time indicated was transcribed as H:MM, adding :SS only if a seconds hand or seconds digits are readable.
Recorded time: 10:47:21
